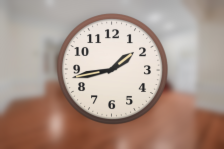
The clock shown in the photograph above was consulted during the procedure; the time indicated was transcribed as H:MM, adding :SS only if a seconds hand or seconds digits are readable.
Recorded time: 1:43
